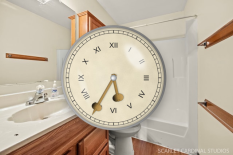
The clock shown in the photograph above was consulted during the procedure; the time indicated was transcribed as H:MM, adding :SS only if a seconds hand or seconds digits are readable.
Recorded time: 5:35
